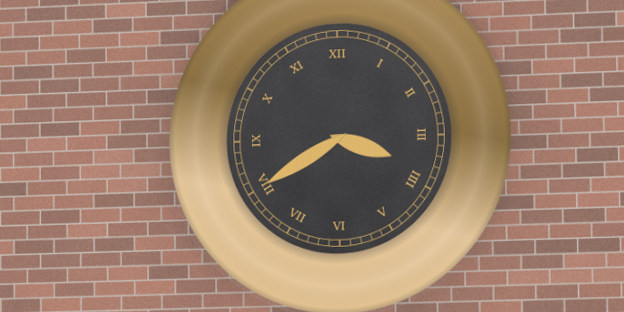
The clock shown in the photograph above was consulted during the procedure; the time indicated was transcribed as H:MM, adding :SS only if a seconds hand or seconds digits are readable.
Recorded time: 3:40
